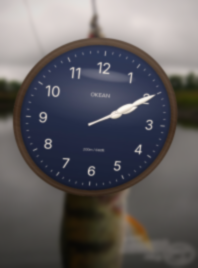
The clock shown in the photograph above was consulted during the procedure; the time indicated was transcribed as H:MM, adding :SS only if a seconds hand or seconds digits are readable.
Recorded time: 2:10
